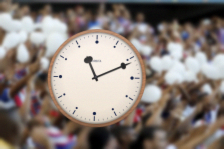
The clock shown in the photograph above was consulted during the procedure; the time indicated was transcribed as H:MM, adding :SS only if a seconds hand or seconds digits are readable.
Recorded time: 11:11
